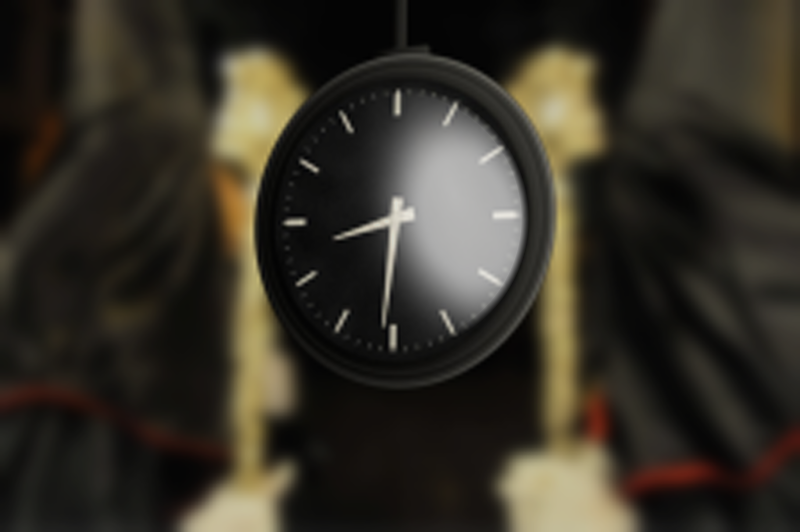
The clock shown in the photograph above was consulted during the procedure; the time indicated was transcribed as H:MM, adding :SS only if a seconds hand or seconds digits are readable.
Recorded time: 8:31
